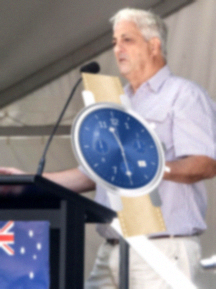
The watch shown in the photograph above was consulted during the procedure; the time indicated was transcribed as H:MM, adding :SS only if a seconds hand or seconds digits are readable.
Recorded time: 11:30
